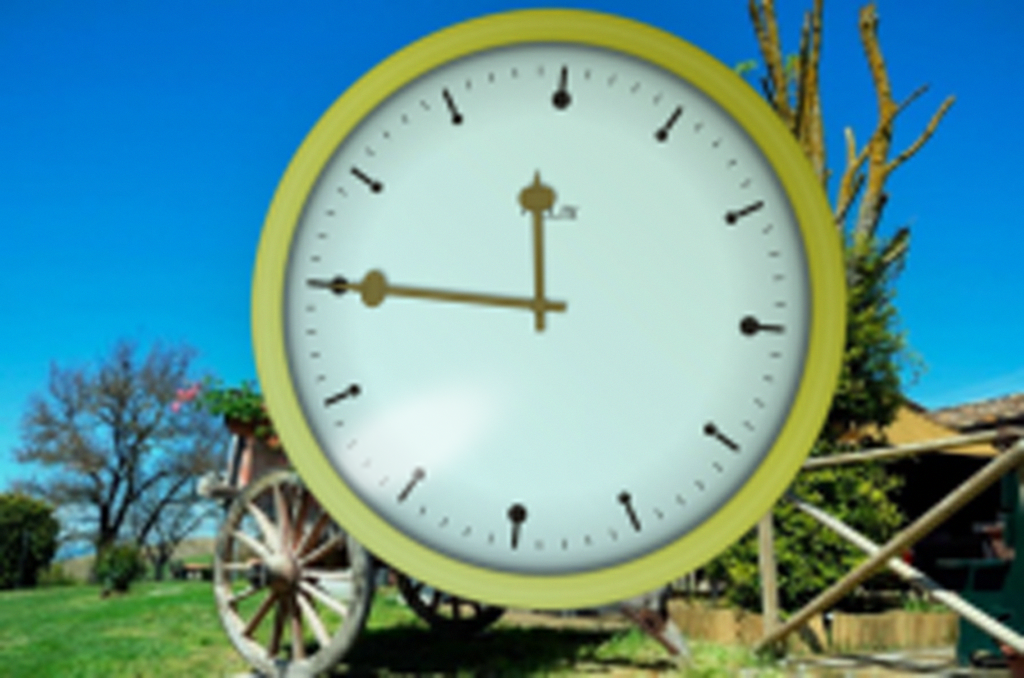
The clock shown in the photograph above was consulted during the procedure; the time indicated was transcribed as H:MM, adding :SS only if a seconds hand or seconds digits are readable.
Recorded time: 11:45
